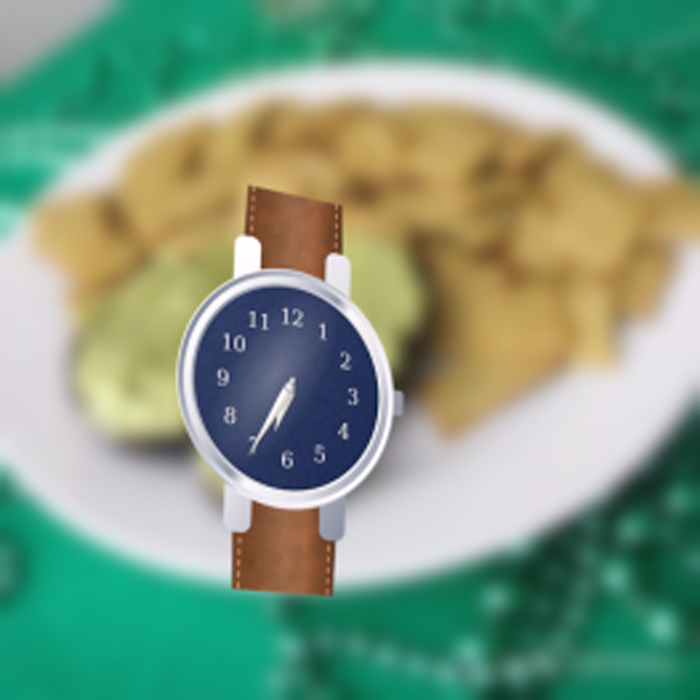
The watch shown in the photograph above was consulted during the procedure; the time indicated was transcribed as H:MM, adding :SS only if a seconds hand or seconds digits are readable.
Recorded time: 6:35
